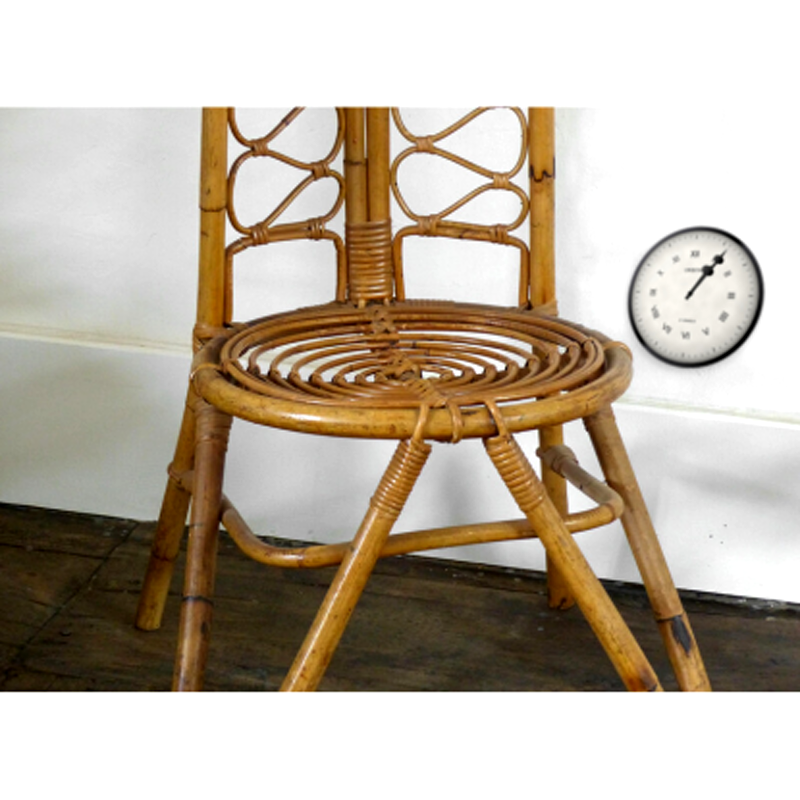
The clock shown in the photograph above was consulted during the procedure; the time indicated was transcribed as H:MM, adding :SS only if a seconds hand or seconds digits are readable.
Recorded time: 1:06
